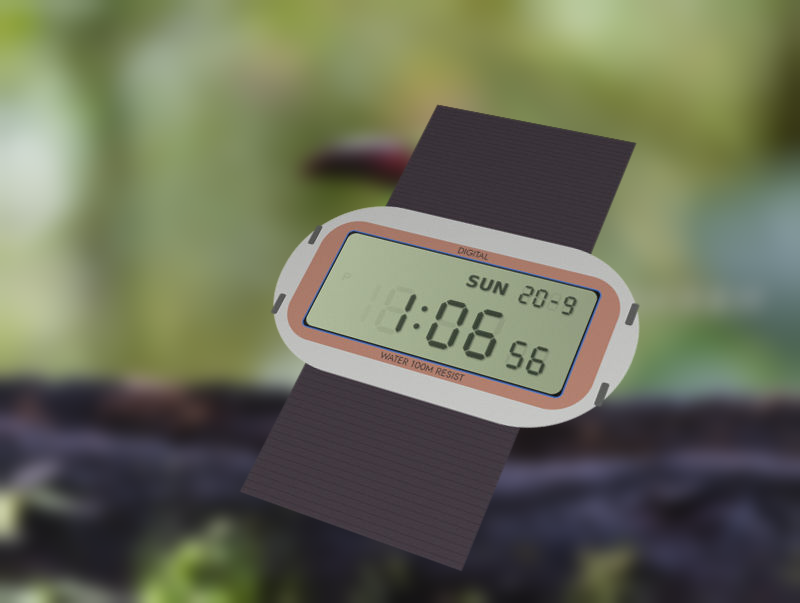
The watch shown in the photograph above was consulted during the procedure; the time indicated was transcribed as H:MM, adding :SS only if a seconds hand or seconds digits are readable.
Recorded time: 1:06:56
